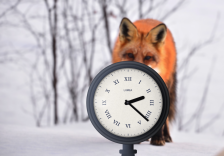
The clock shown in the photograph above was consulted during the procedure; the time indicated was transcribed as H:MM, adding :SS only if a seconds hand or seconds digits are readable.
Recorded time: 2:22
